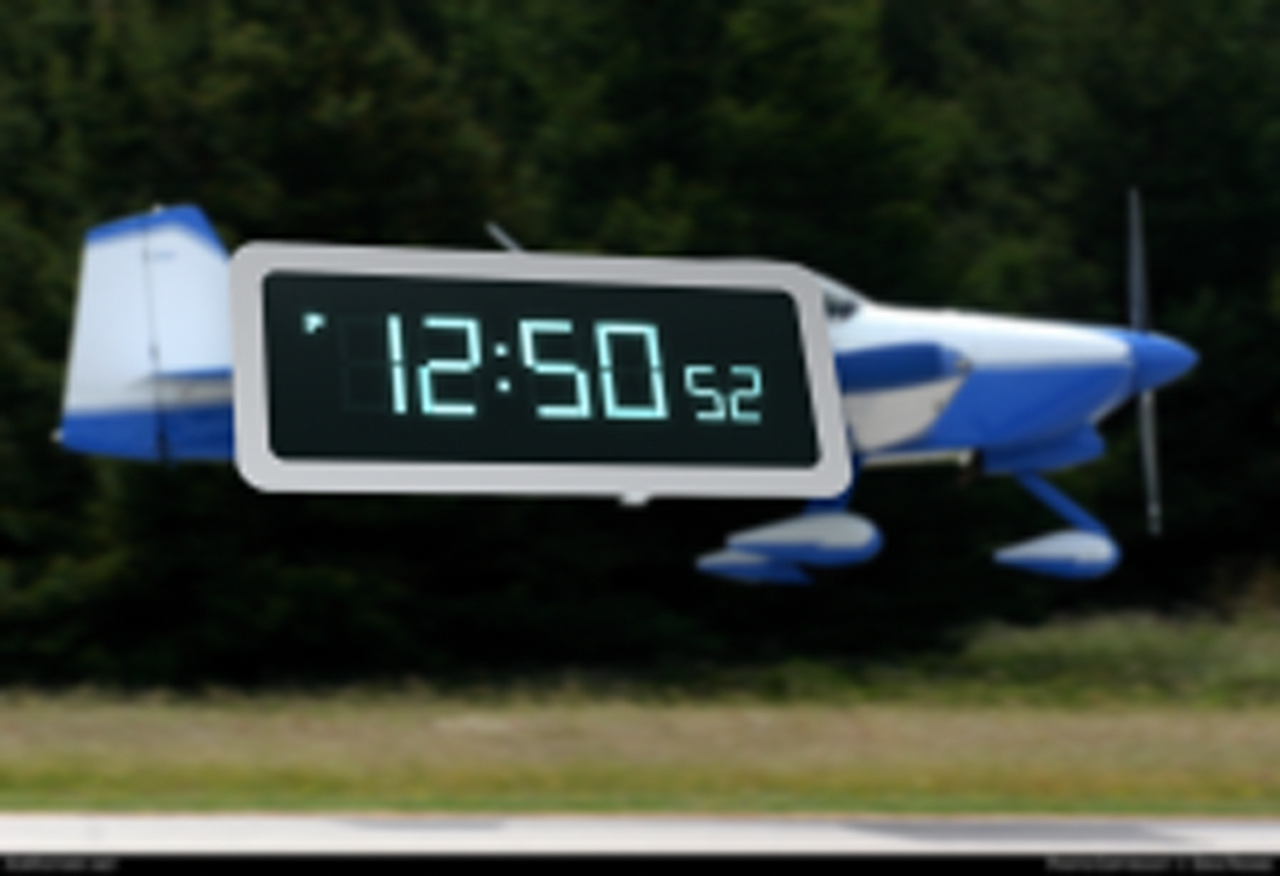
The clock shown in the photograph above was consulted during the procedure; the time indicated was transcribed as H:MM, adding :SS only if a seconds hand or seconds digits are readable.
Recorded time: 12:50:52
